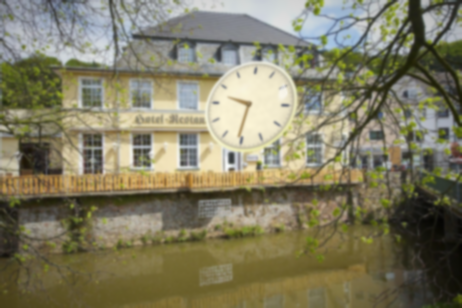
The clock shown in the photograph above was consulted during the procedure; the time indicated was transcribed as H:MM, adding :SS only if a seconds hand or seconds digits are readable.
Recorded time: 9:31
